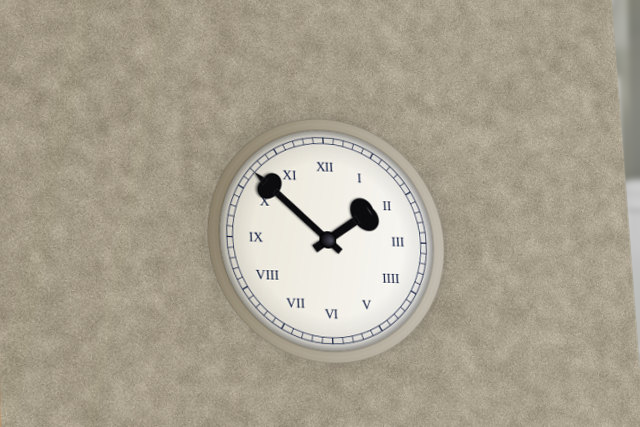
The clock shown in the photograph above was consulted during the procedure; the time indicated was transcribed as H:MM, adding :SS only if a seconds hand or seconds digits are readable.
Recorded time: 1:52
